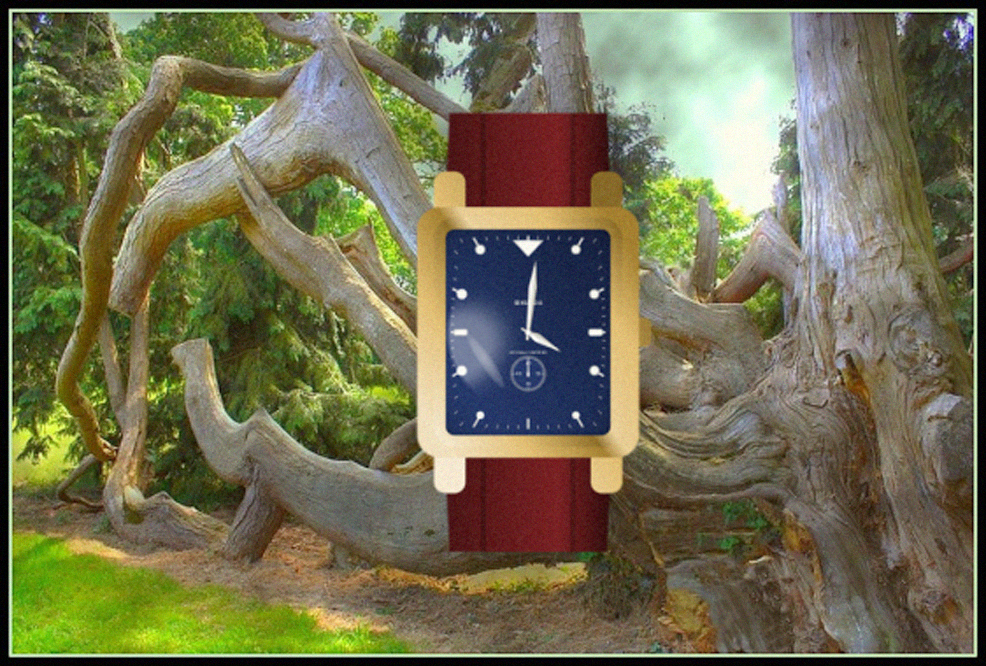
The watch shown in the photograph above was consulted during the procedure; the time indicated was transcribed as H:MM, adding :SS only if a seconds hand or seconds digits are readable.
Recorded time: 4:01
